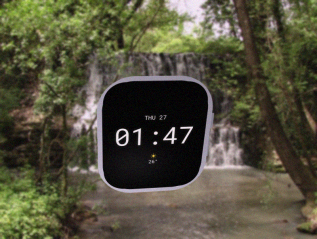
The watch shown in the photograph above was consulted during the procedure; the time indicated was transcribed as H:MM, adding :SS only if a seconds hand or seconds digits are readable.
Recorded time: 1:47
